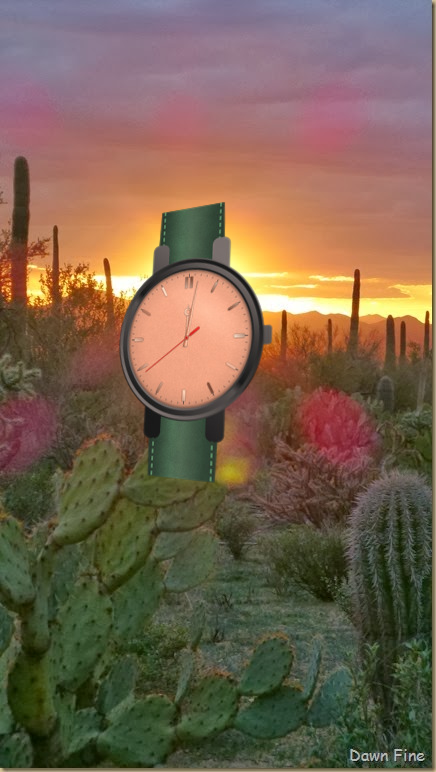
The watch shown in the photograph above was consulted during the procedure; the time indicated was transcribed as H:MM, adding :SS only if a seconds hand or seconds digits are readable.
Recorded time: 12:01:39
